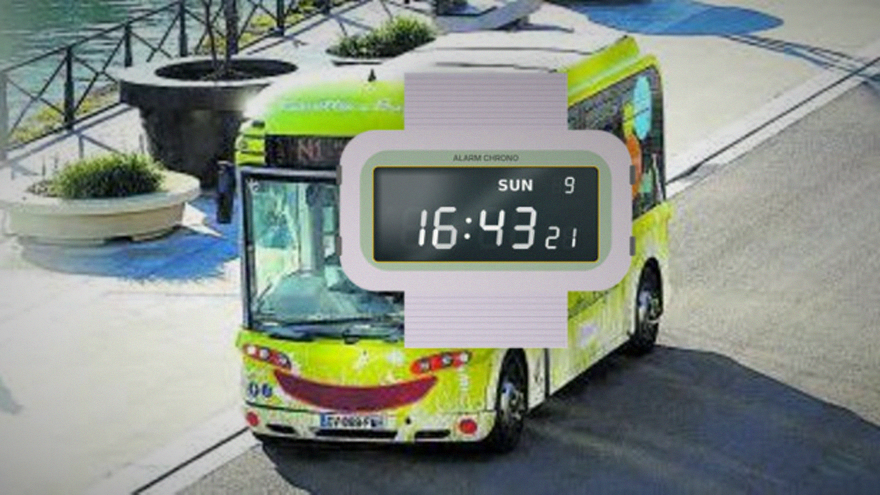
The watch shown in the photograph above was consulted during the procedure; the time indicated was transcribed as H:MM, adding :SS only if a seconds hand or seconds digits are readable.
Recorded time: 16:43:21
